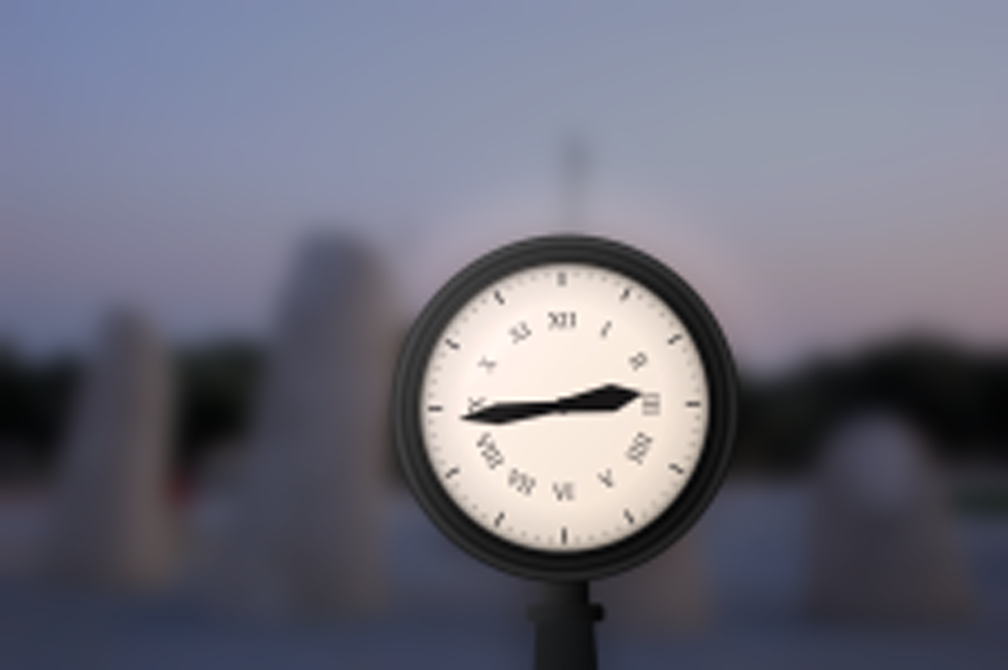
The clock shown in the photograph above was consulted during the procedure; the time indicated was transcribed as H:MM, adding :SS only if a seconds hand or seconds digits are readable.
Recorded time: 2:44
